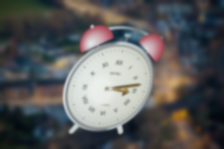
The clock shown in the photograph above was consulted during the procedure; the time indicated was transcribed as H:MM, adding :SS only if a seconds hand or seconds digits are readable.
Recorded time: 3:13
